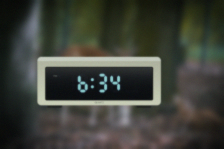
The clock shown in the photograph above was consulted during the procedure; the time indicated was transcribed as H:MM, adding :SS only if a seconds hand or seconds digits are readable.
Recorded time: 6:34
